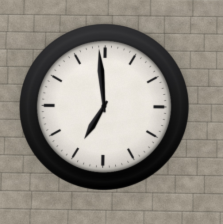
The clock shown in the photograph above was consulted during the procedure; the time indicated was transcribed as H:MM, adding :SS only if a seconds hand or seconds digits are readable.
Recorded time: 6:59
